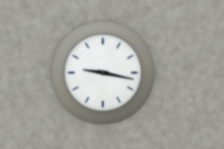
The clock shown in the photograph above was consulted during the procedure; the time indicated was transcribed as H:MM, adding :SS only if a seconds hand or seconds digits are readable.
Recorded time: 9:17
